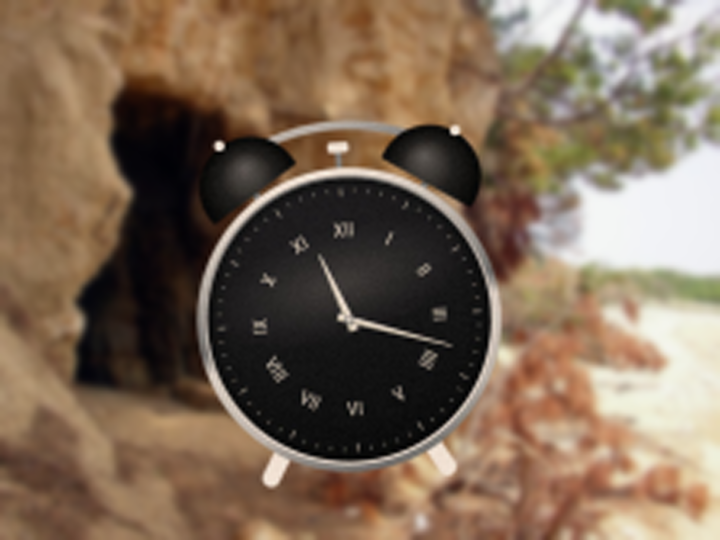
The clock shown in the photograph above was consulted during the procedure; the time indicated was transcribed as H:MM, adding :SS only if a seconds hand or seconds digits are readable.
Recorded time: 11:18
